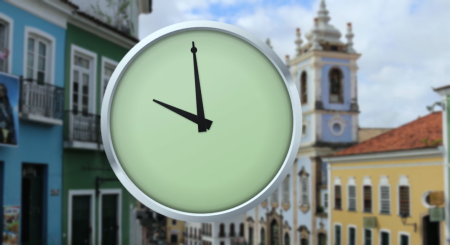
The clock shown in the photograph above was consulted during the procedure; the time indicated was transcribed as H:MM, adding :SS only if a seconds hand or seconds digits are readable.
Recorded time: 10:00
